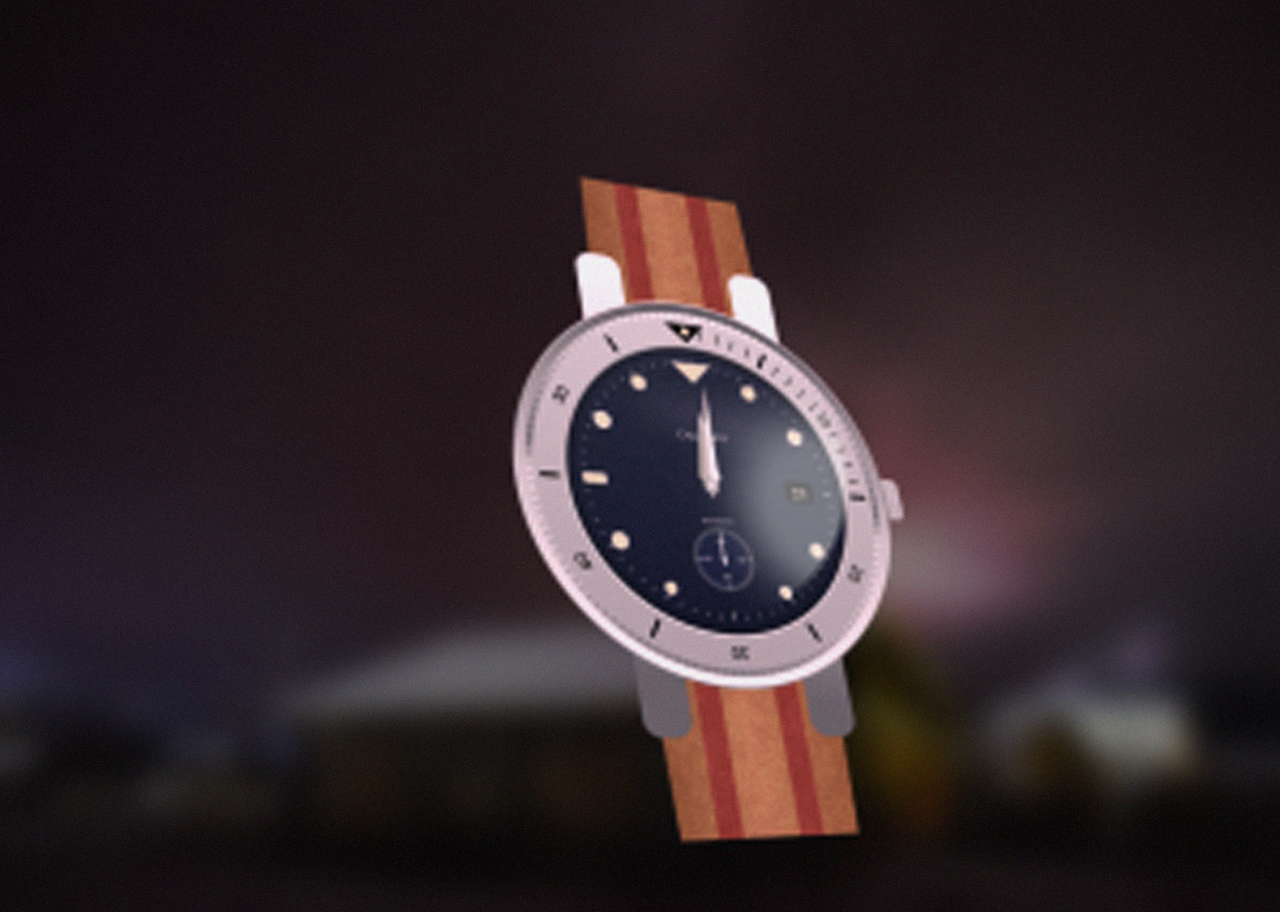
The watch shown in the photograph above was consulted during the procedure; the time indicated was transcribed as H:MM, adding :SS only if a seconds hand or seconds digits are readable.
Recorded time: 12:01
